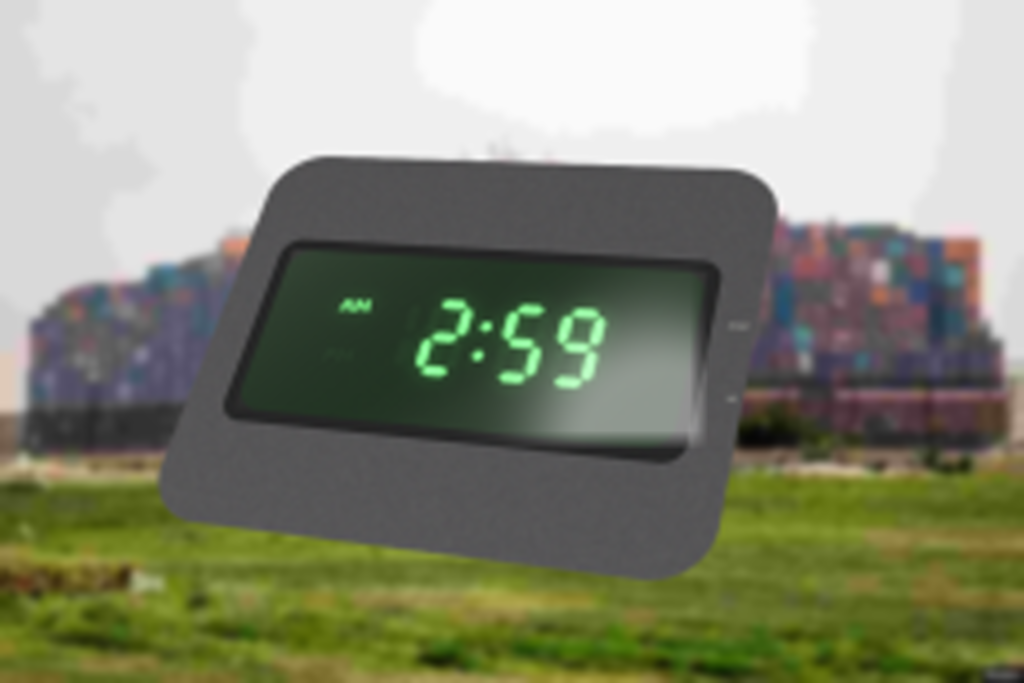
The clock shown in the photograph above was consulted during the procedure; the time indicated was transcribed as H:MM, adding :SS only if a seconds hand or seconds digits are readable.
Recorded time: 2:59
